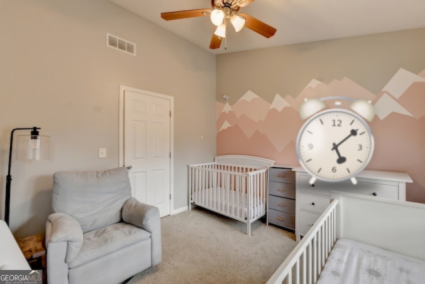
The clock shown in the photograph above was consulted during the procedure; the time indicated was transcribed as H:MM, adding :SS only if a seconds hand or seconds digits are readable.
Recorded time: 5:08
